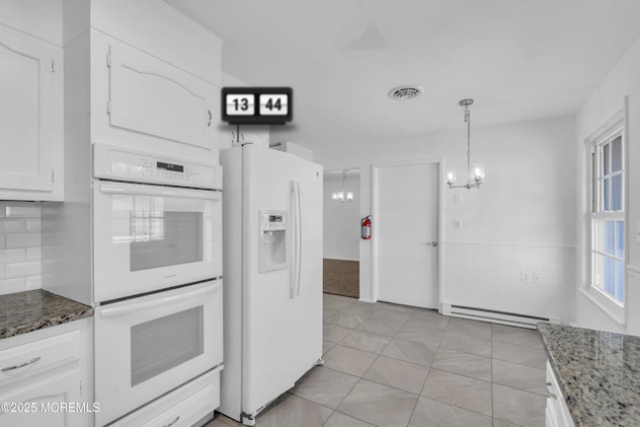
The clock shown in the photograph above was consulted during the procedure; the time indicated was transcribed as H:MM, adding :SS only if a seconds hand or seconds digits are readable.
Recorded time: 13:44
